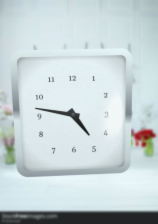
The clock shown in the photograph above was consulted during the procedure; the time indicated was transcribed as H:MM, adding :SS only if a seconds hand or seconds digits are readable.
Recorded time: 4:47
